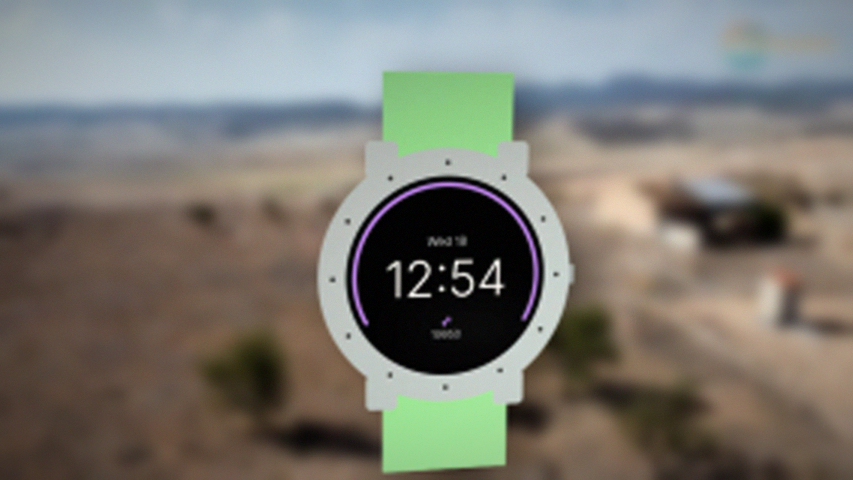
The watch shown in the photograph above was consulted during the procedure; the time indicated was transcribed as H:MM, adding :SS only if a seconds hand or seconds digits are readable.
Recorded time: 12:54
